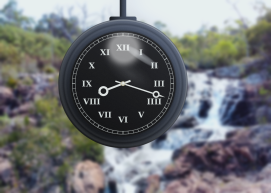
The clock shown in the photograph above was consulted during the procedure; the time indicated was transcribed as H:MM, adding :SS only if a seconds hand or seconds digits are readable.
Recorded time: 8:18
